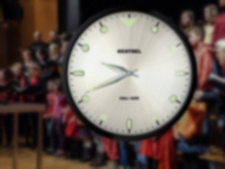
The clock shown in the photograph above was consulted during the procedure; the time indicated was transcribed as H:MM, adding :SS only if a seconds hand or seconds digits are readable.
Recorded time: 9:41
